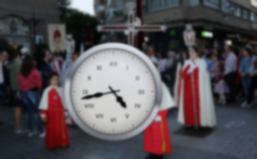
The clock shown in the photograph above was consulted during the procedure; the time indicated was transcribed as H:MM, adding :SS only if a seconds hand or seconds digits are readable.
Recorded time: 4:43
